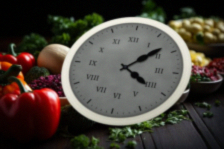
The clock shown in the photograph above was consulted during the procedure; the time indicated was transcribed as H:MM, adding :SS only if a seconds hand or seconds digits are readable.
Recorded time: 4:08
